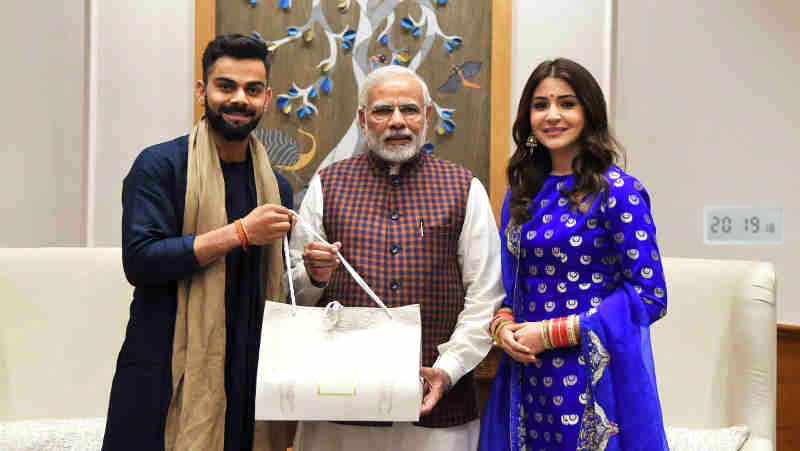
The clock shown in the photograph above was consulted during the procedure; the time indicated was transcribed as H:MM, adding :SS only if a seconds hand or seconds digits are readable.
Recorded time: 20:19
